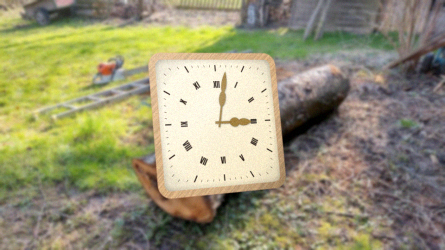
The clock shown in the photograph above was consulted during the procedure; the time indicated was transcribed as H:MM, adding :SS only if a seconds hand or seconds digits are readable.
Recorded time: 3:02
